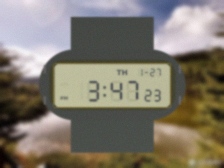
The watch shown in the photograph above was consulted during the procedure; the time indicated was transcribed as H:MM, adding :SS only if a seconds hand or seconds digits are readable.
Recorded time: 3:47:23
